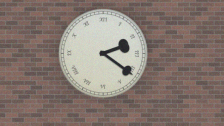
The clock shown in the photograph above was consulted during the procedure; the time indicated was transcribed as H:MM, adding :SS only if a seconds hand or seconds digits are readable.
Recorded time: 2:21
